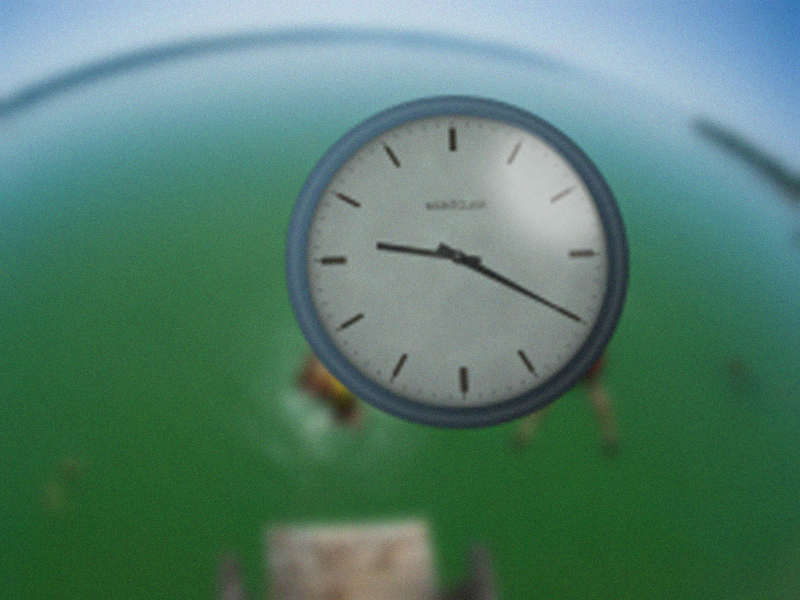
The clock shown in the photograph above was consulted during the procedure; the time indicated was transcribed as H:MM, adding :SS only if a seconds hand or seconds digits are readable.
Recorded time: 9:20
